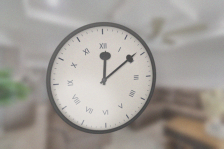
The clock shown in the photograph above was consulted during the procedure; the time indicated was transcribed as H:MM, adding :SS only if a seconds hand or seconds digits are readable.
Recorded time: 12:09
